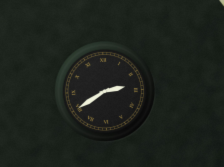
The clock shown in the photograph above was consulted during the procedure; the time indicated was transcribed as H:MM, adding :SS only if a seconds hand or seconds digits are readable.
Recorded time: 2:40
